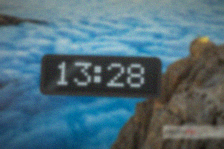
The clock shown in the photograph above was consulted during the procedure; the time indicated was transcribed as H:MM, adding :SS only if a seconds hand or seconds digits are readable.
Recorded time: 13:28
